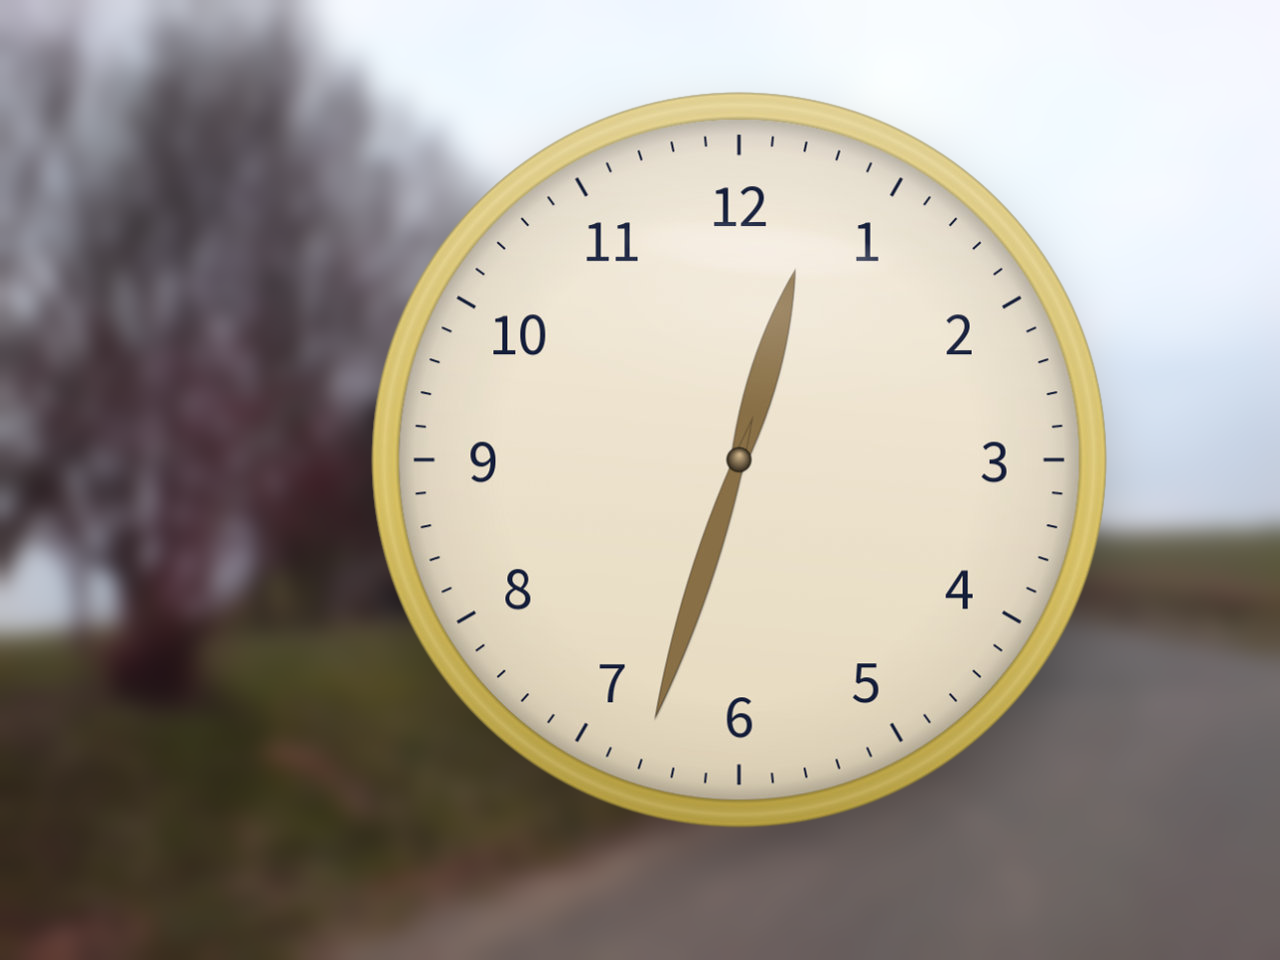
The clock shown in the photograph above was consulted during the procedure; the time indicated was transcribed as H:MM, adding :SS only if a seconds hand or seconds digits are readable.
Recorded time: 12:33
